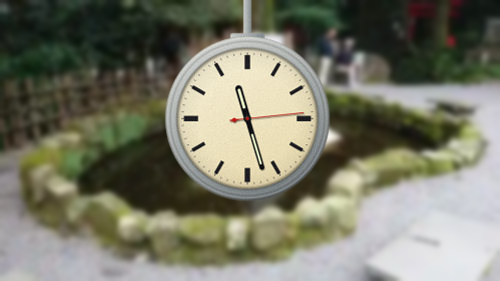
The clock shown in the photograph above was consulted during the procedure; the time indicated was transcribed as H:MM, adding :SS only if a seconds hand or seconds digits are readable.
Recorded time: 11:27:14
